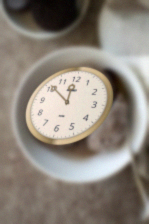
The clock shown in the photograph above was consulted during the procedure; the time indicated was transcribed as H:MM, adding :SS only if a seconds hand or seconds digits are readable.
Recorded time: 11:51
